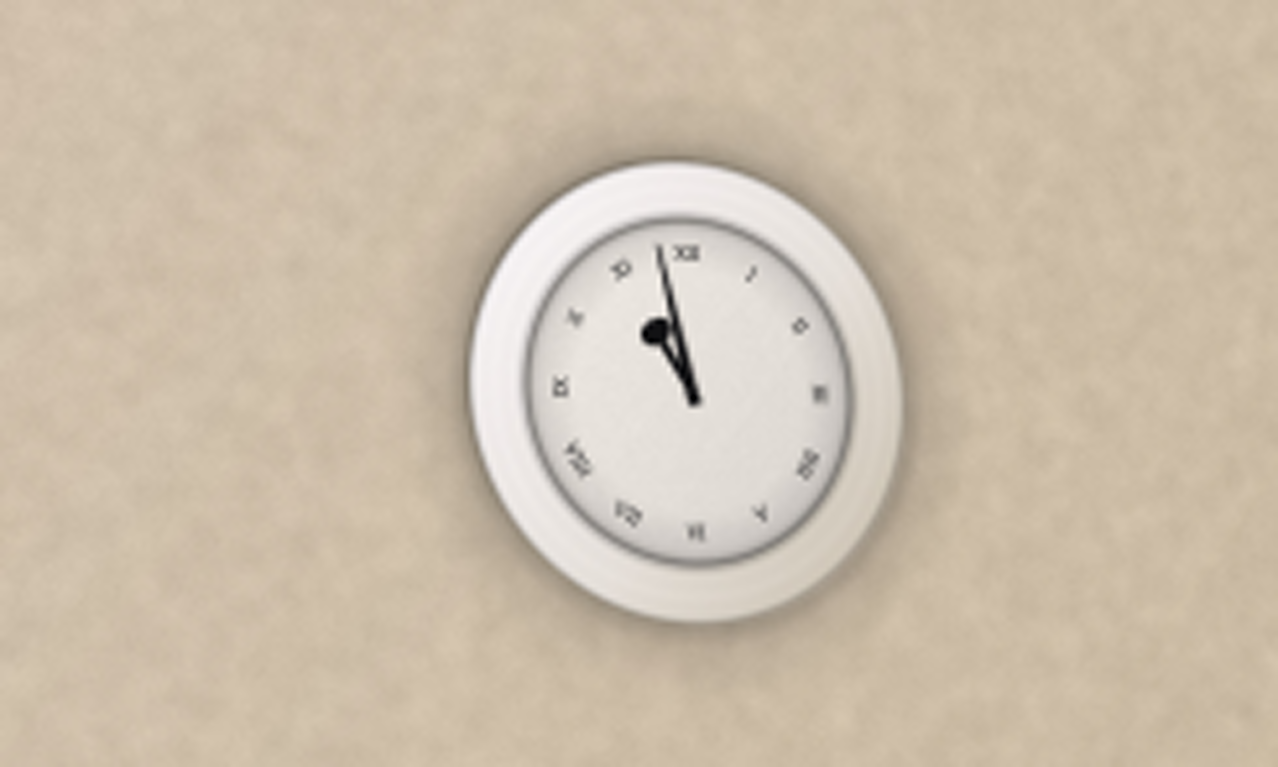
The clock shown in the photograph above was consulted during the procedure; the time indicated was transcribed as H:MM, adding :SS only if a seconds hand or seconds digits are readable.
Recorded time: 10:58
